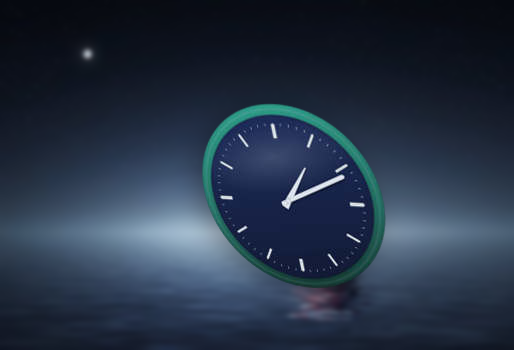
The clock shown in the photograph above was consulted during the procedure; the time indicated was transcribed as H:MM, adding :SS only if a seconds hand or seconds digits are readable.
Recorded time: 1:11
